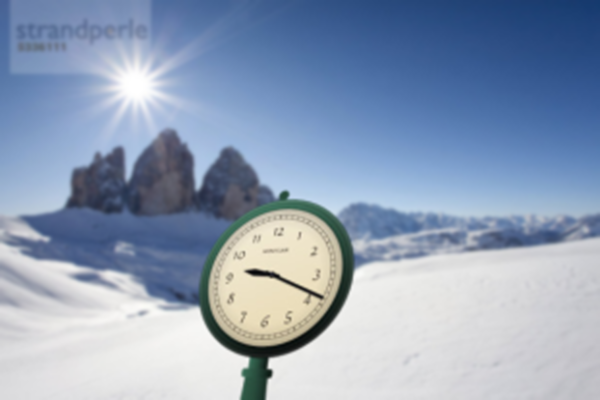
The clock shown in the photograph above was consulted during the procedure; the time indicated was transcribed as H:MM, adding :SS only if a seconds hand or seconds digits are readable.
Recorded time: 9:19
